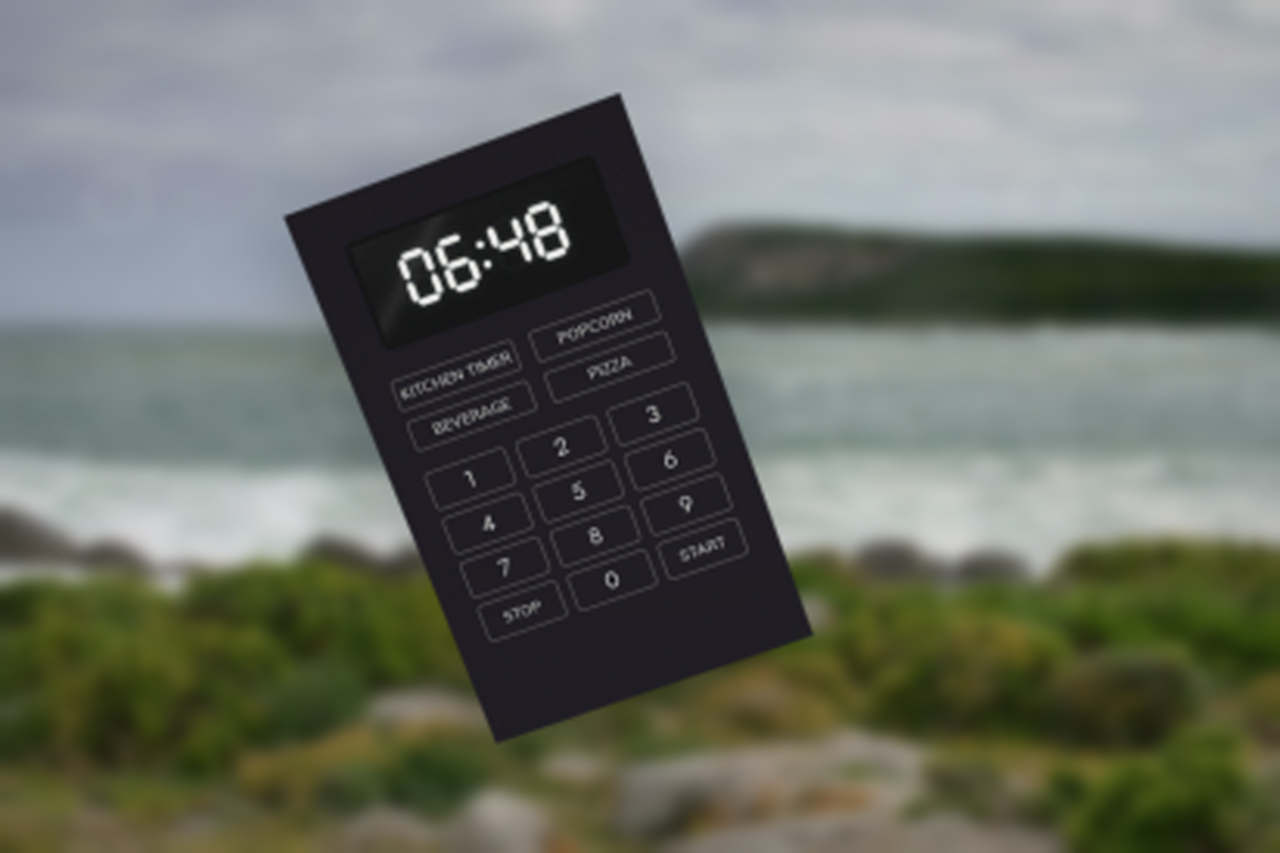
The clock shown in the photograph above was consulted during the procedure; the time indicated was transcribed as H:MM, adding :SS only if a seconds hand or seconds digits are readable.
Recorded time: 6:48
